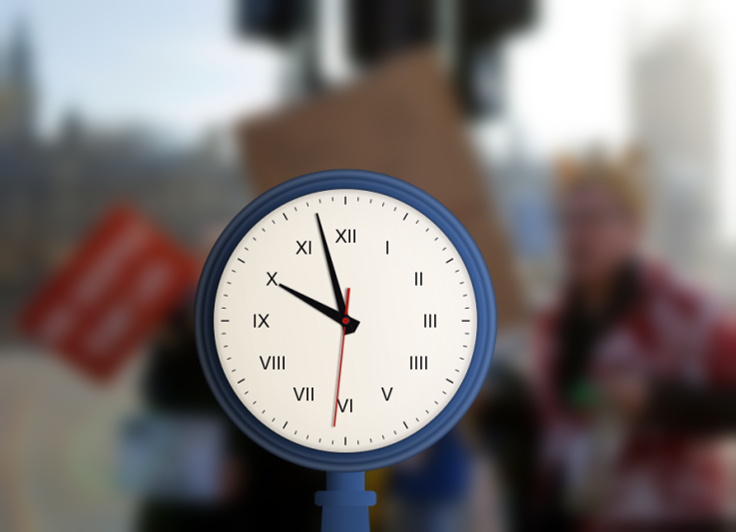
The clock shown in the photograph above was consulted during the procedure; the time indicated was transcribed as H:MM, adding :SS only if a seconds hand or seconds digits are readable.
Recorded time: 9:57:31
